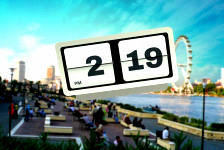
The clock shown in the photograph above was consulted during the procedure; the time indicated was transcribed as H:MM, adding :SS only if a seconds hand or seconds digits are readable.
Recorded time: 2:19
